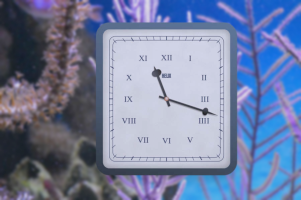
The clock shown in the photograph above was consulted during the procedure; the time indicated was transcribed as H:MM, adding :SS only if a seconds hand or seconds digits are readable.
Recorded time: 11:18
